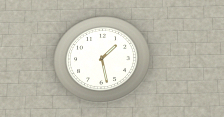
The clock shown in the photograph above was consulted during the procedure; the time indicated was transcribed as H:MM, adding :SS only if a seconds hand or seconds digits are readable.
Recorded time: 1:28
